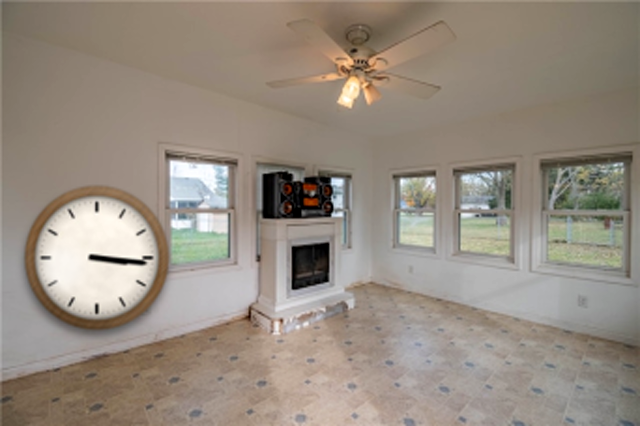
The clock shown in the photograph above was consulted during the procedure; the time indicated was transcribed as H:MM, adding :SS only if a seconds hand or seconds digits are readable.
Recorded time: 3:16
